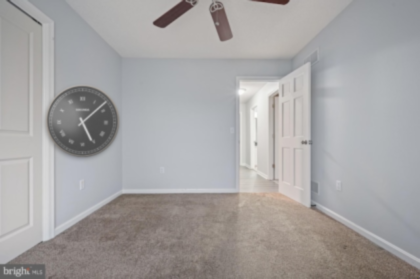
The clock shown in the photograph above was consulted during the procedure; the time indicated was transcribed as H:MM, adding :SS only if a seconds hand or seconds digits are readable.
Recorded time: 5:08
